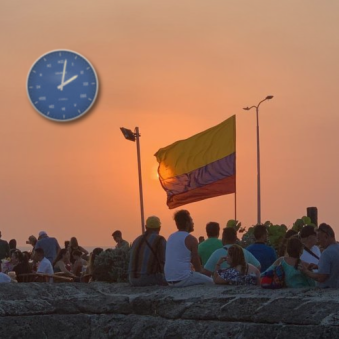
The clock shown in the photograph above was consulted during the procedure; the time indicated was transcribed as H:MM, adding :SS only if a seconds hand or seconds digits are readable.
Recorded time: 2:02
